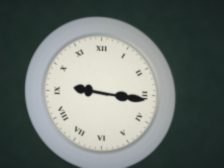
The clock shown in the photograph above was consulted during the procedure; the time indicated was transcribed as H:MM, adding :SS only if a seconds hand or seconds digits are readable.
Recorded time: 9:16
